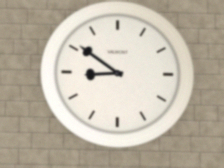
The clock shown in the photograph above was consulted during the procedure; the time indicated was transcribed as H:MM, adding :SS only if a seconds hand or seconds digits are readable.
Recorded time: 8:51
